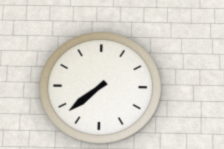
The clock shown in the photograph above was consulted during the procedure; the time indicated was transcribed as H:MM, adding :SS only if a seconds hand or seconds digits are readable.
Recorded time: 7:38
